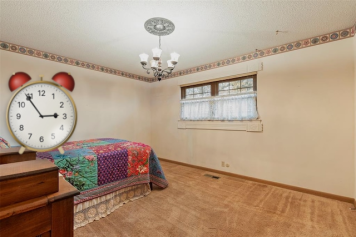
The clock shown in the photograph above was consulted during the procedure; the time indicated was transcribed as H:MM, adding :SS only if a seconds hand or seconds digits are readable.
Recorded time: 2:54
